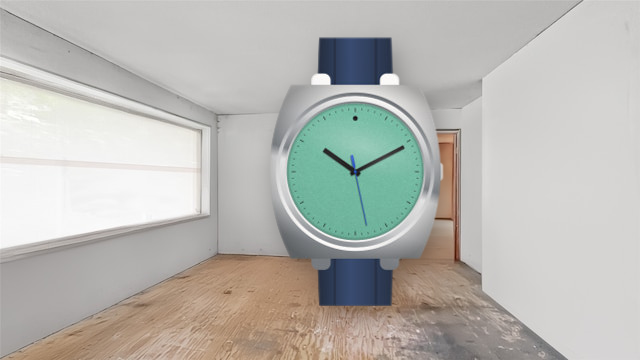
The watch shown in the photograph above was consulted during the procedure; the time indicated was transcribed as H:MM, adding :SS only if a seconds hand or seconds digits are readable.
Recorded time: 10:10:28
